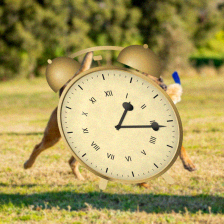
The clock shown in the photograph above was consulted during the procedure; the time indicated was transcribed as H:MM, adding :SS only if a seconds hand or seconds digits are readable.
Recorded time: 1:16
